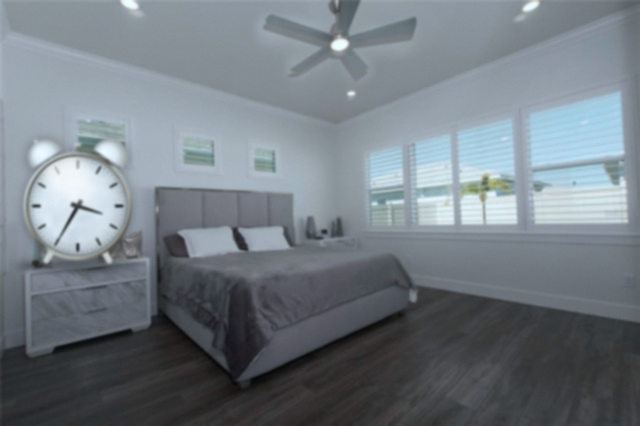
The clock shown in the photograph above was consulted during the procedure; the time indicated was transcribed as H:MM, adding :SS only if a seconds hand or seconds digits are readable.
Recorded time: 3:35
